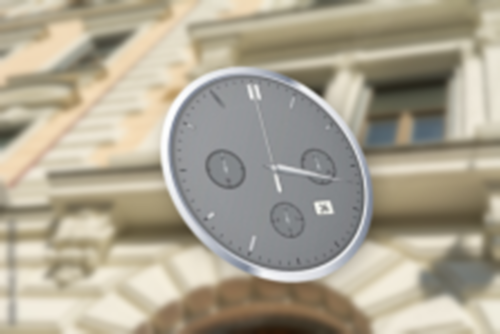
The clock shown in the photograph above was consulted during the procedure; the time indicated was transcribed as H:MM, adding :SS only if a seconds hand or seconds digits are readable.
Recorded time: 3:17
